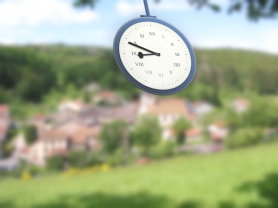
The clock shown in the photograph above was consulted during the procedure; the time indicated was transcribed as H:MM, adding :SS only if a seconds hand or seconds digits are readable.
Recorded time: 8:49
